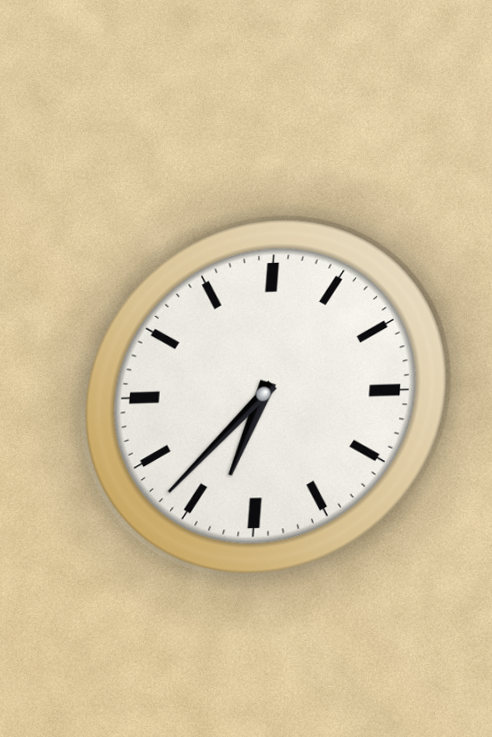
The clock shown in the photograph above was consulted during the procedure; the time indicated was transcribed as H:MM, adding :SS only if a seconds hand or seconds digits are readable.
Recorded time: 6:37
